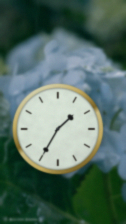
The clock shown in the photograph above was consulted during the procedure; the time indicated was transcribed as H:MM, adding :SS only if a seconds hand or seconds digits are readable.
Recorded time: 1:35
